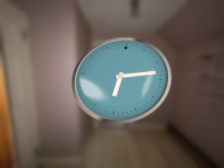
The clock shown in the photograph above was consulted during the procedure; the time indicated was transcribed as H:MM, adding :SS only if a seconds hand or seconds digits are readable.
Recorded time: 6:13
